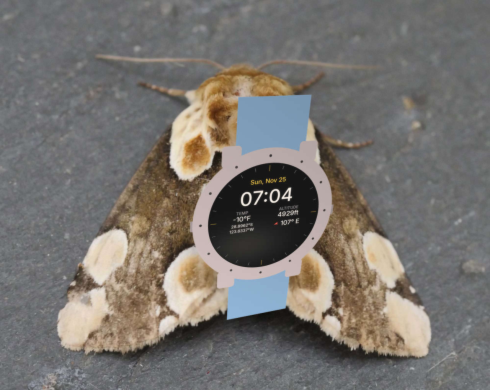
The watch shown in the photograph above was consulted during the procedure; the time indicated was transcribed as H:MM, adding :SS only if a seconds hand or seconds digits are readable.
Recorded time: 7:04
